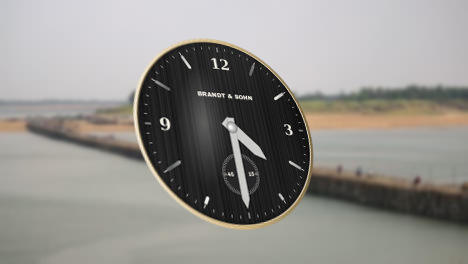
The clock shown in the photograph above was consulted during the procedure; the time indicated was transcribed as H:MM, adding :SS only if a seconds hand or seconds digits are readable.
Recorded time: 4:30
